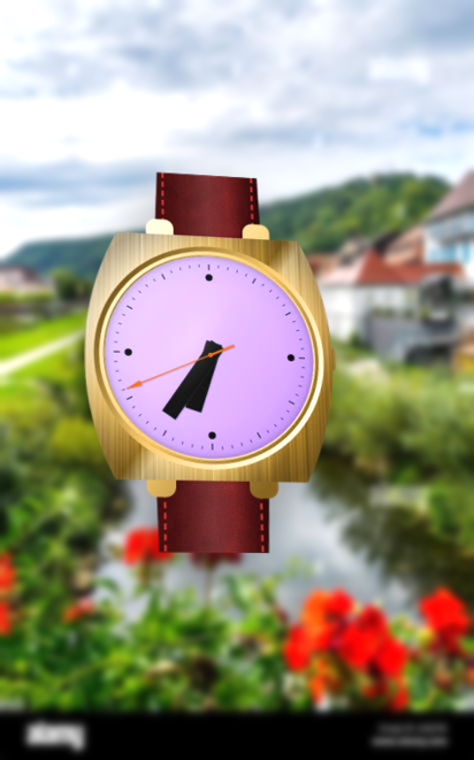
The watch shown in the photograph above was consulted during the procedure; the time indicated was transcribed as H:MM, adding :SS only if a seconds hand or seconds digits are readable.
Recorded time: 6:35:41
